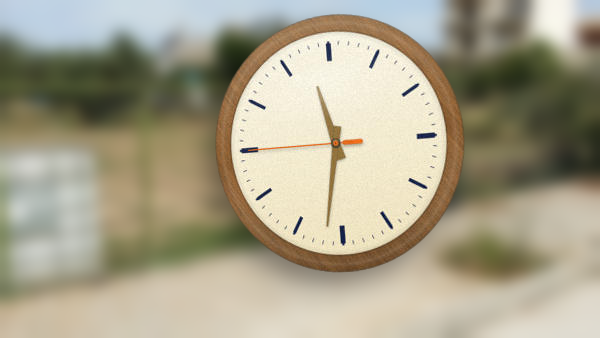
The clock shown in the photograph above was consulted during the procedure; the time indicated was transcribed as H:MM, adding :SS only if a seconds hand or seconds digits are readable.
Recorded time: 11:31:45
